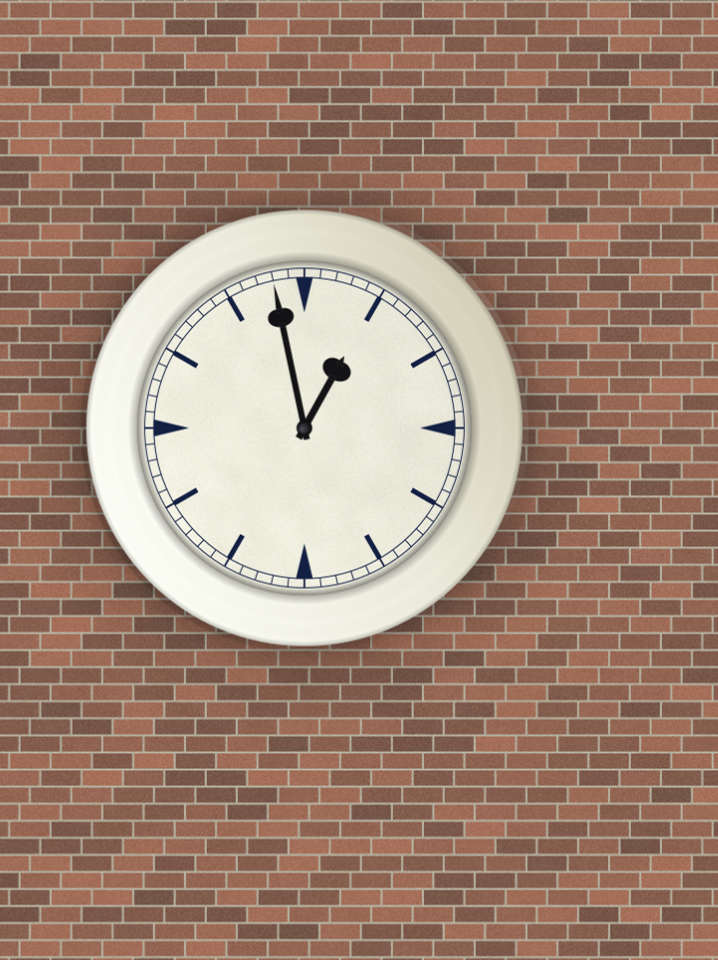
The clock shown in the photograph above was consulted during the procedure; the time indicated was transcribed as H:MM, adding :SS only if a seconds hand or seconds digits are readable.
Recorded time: 12:58
